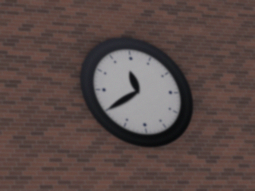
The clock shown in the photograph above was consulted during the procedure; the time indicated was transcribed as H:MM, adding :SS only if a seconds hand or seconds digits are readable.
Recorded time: 11:40
